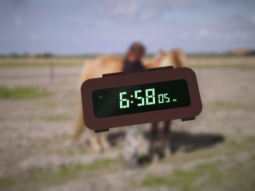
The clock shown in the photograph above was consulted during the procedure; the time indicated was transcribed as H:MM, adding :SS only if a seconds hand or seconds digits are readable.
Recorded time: 6:58:05
